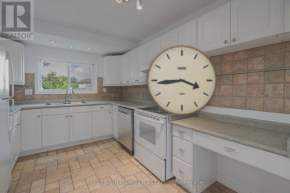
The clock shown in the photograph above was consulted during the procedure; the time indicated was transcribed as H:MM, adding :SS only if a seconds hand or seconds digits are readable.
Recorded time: 3:44
